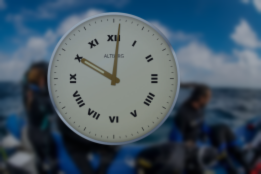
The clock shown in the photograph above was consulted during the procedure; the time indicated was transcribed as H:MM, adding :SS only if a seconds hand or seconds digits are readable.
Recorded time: 10:01
